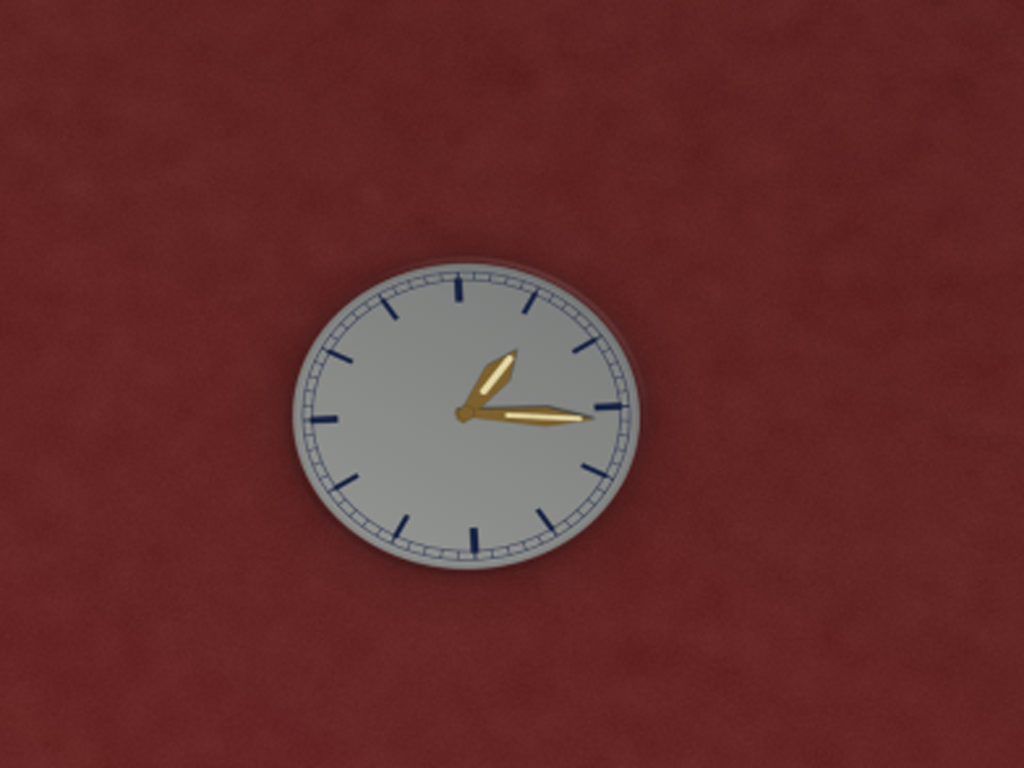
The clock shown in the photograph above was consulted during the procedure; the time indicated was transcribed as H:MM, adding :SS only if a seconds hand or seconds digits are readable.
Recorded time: 1:16
